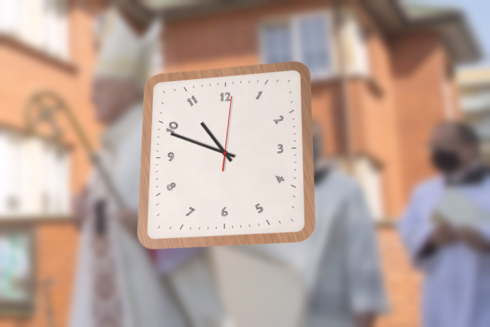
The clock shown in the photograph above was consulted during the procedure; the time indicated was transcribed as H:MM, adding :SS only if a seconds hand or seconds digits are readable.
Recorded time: 10:49:01
